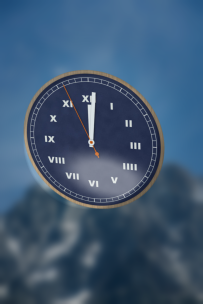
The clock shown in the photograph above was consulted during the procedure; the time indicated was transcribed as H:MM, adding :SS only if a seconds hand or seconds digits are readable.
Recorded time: 12:00:56
